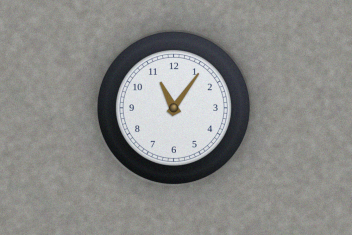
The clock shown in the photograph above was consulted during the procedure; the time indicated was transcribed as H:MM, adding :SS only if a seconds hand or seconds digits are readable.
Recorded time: 11:06
